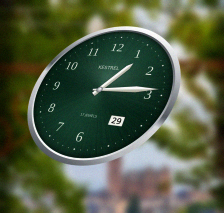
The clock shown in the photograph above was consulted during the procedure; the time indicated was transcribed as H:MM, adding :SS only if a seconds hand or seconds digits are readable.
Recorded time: 1:14
